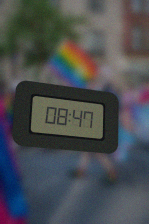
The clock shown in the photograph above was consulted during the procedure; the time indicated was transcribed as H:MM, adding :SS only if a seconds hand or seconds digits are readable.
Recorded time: 8:47
